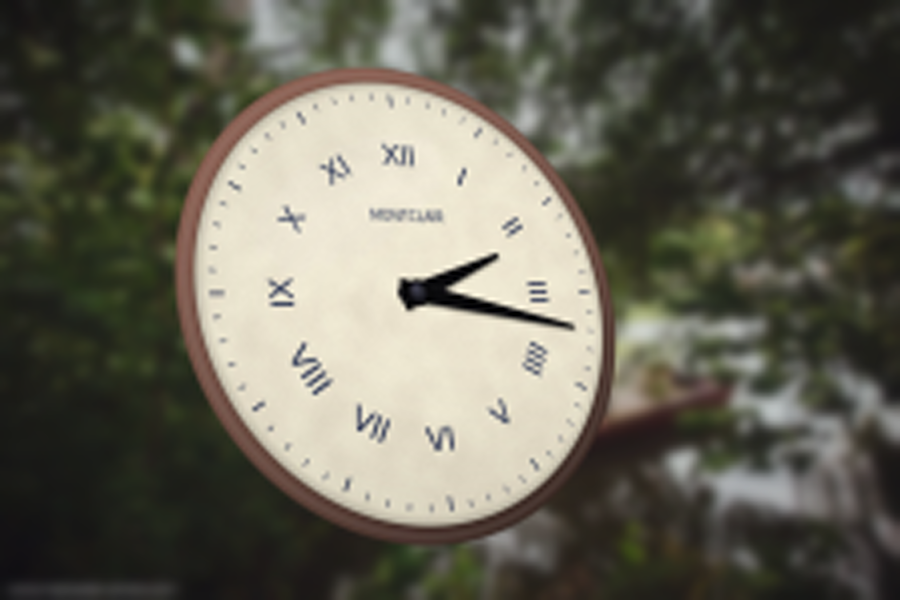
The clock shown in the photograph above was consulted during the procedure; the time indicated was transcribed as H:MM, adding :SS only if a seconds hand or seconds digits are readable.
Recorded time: 2:17
